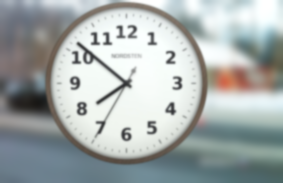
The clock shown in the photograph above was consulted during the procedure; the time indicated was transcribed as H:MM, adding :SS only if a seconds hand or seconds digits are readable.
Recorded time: 7:51:35
